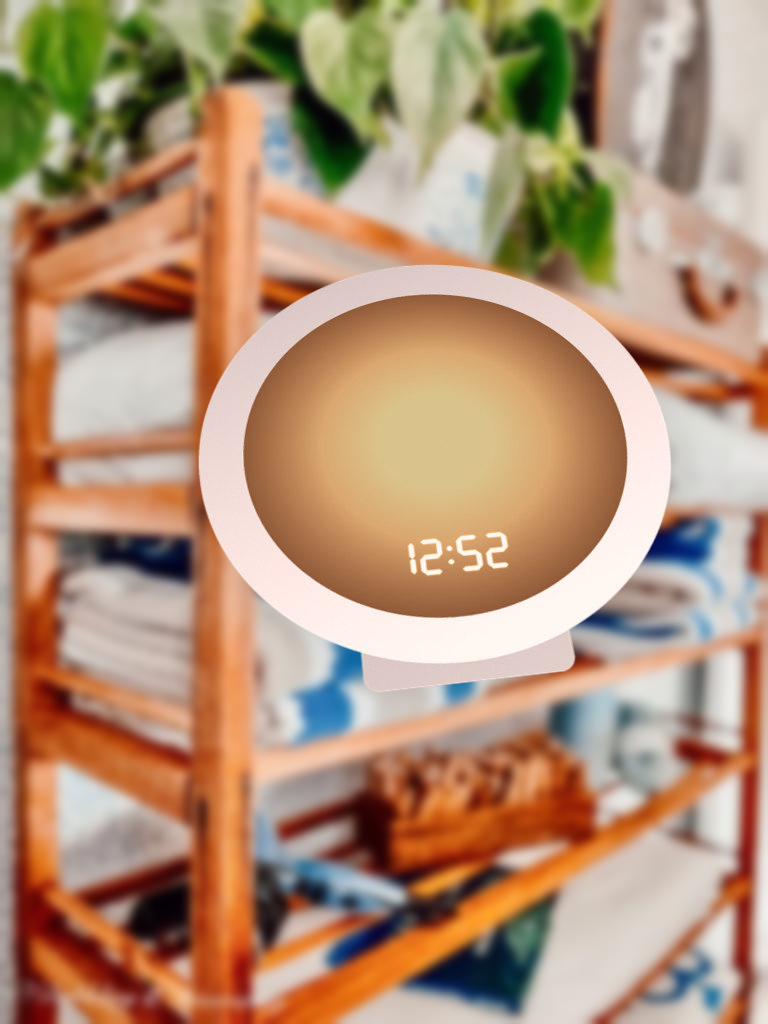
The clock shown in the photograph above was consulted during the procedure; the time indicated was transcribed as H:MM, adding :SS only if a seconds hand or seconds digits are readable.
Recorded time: 12:52
